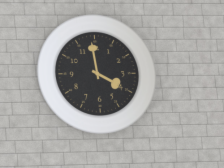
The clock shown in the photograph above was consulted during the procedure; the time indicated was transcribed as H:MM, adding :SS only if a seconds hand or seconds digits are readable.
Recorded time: 3:59
